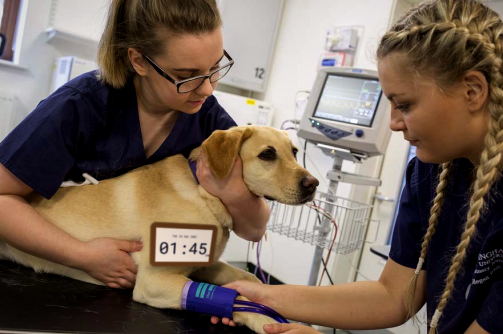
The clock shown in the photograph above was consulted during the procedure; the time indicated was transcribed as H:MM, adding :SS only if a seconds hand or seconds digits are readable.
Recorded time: 1:45
